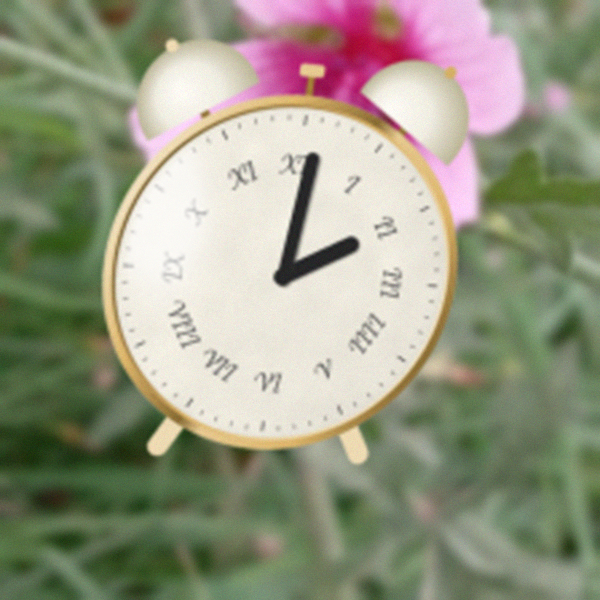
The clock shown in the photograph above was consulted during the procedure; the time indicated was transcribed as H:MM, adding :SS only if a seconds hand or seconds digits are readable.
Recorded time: 2:01
